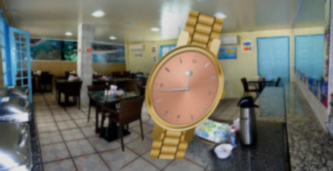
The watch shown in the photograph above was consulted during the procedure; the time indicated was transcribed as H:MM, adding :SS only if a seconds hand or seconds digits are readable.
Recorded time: 11:43
